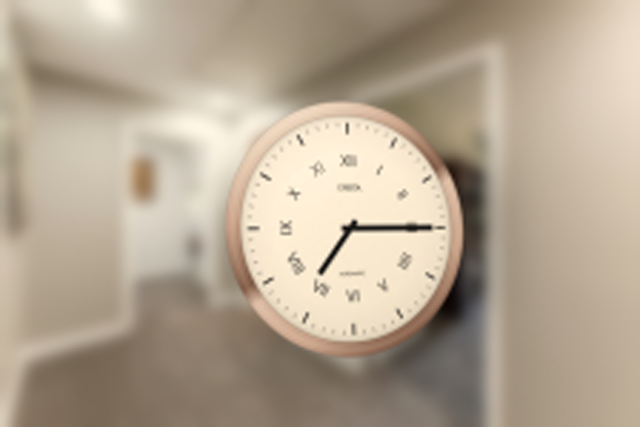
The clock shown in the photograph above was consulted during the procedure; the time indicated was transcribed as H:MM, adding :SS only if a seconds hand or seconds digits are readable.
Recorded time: 7:15
